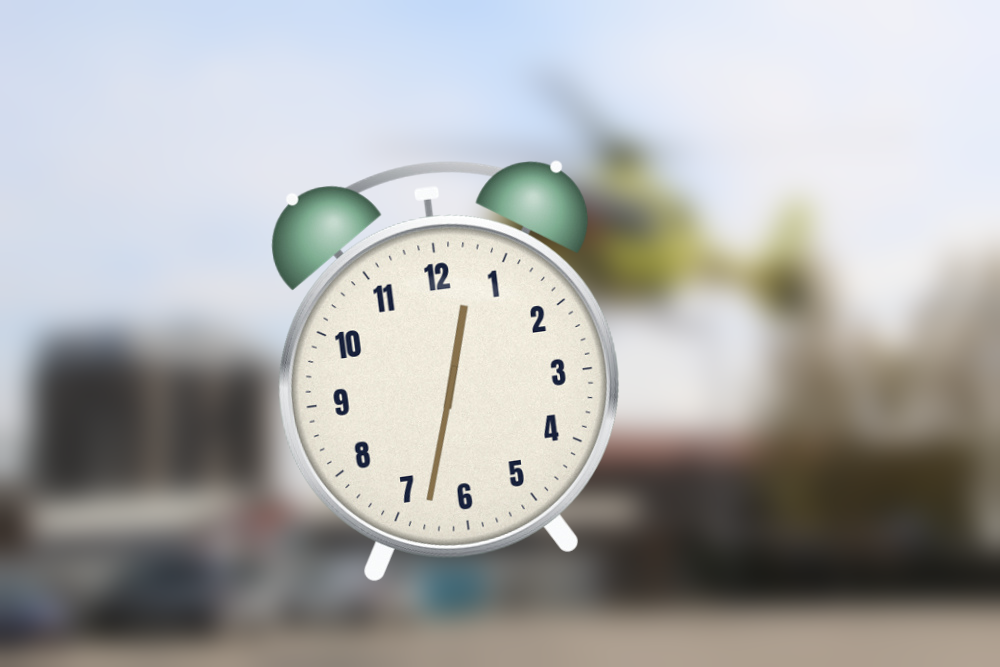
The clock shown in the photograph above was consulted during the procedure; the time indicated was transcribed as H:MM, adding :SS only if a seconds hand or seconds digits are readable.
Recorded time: 12:33
